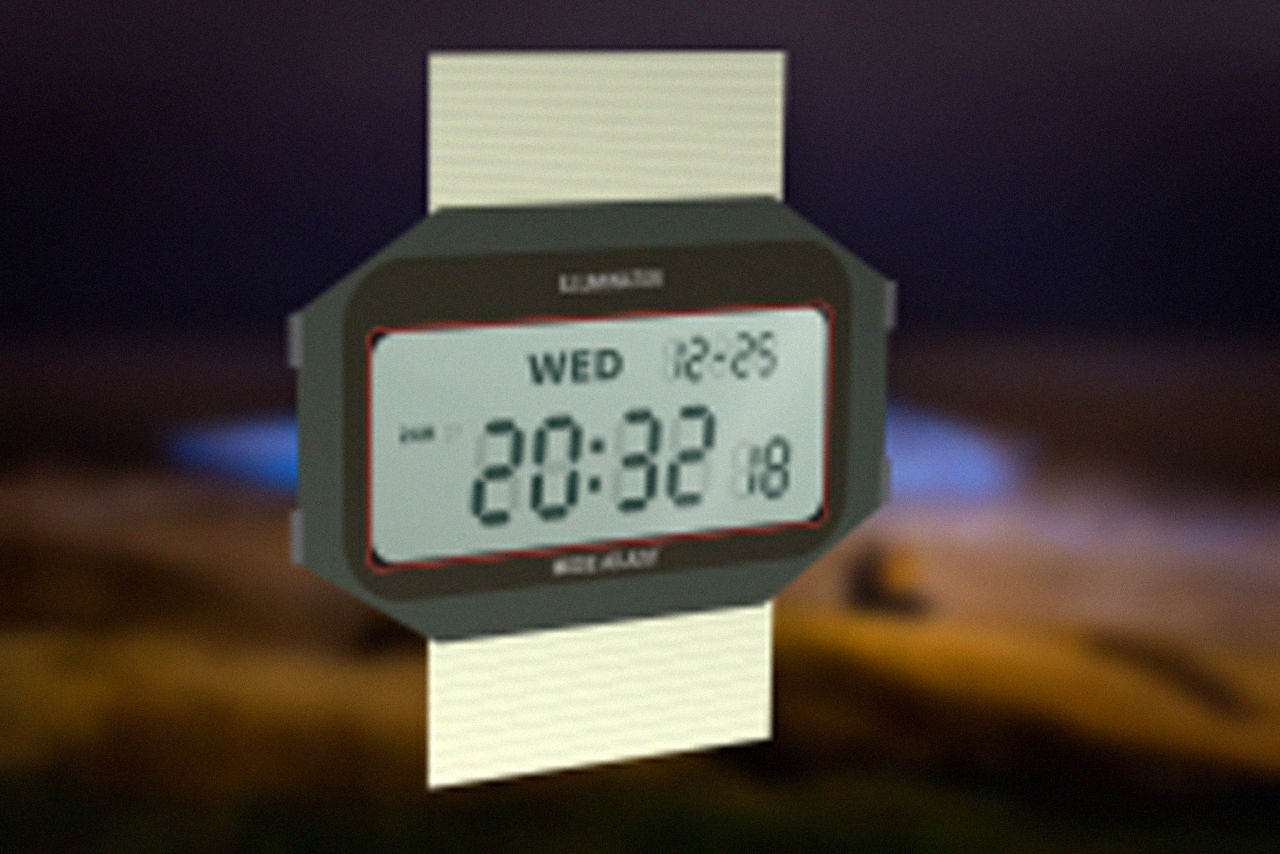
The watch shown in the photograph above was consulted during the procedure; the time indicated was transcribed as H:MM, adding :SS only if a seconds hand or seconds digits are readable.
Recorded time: 20:32:18
